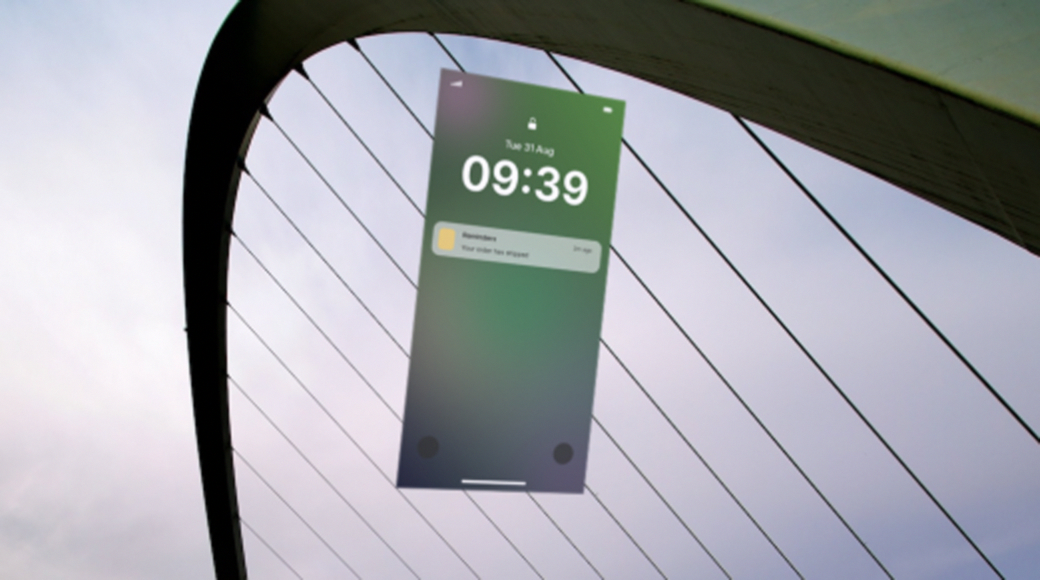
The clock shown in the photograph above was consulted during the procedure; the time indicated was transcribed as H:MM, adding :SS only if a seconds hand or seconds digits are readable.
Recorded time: 9:39
